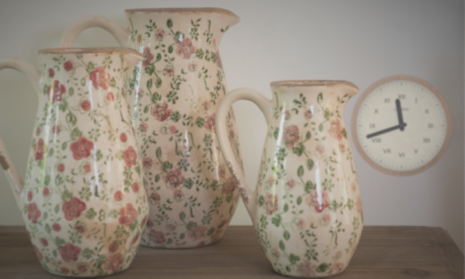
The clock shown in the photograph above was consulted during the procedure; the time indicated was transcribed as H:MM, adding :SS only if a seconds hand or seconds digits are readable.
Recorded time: 11:42
